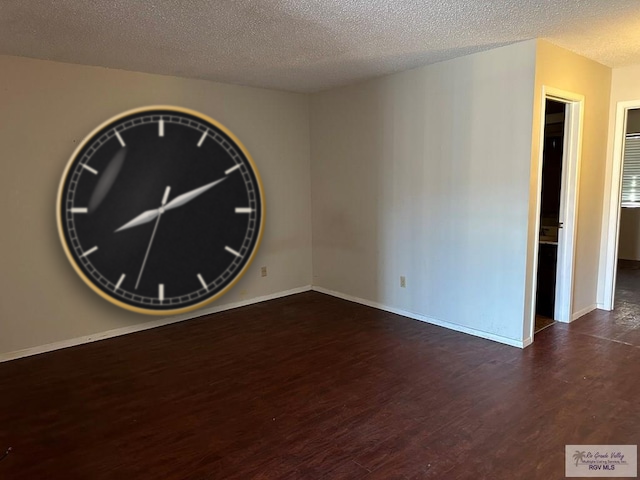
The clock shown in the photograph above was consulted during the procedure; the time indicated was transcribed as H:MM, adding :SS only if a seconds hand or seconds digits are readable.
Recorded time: 8:10:33
